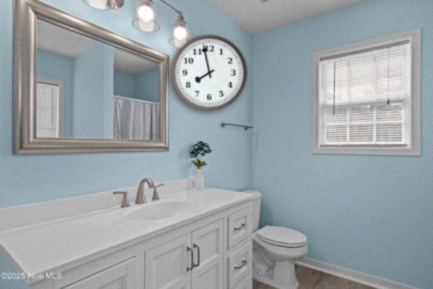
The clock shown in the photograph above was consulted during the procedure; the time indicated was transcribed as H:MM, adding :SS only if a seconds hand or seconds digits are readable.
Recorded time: 7:58
